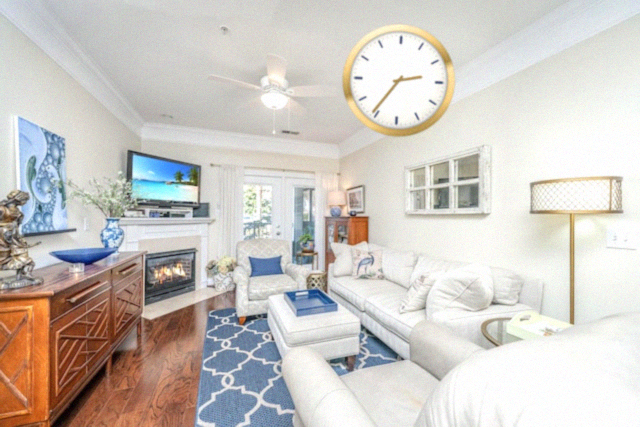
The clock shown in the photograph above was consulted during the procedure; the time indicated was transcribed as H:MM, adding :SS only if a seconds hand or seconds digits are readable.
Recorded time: 2:36
